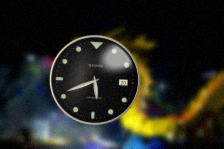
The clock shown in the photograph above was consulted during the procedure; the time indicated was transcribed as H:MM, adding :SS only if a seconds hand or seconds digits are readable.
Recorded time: 5:41
